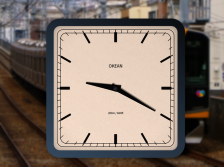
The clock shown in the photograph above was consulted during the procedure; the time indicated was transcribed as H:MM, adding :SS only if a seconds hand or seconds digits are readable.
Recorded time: 9:20
